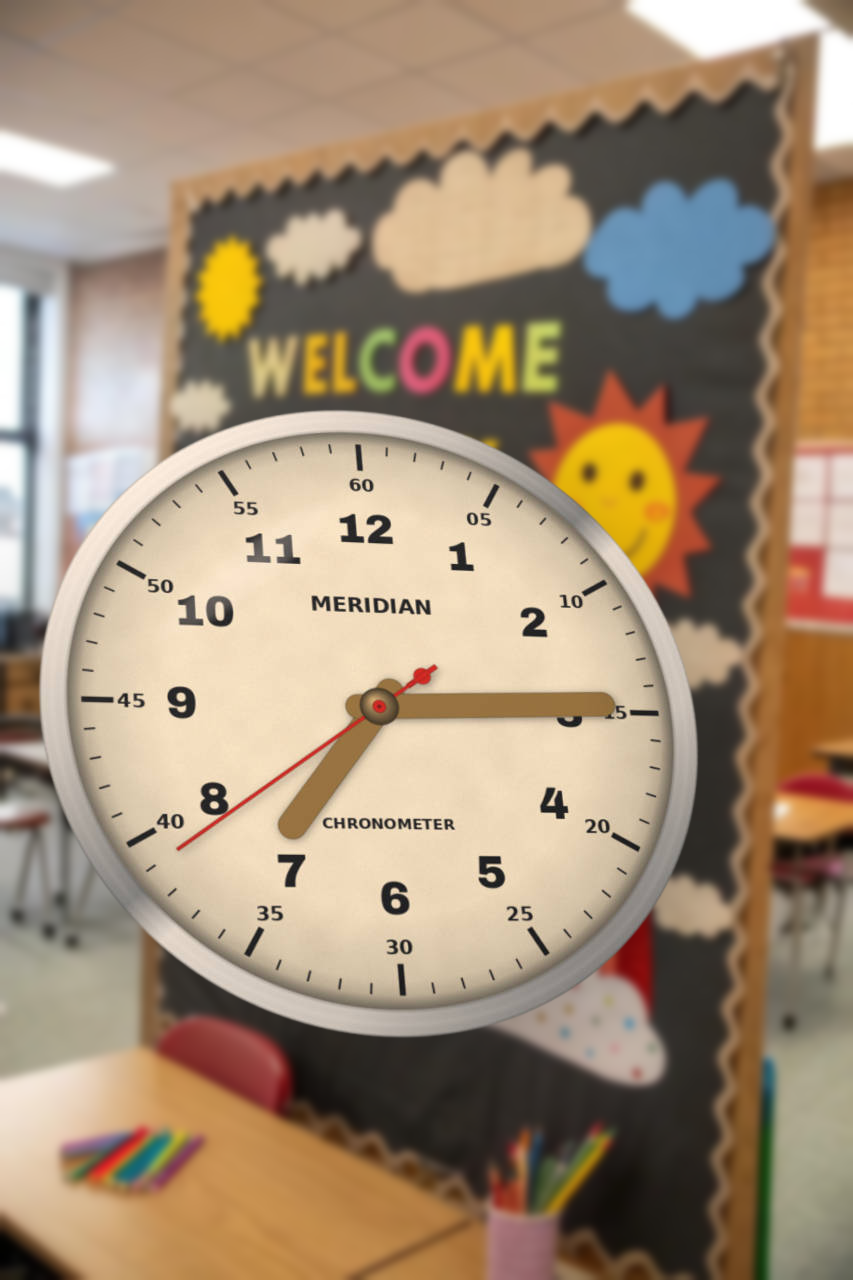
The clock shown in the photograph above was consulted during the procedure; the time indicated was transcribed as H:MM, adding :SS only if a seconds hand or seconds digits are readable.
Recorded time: 7:14:39
